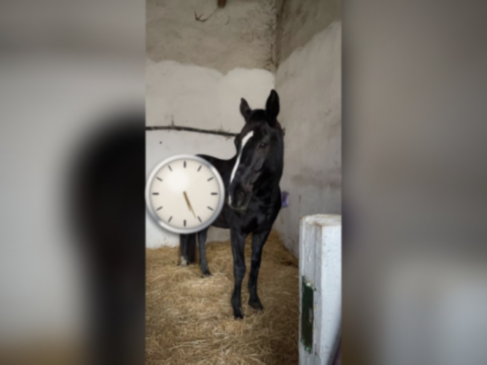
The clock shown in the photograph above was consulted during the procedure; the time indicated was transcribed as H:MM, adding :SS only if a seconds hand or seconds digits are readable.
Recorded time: 5:26
